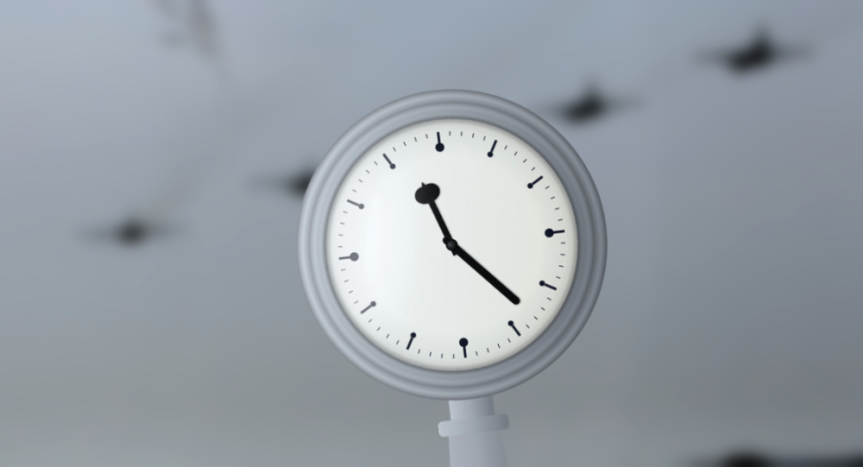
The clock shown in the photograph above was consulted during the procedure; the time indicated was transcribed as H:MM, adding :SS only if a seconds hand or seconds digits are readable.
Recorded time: 11:23
